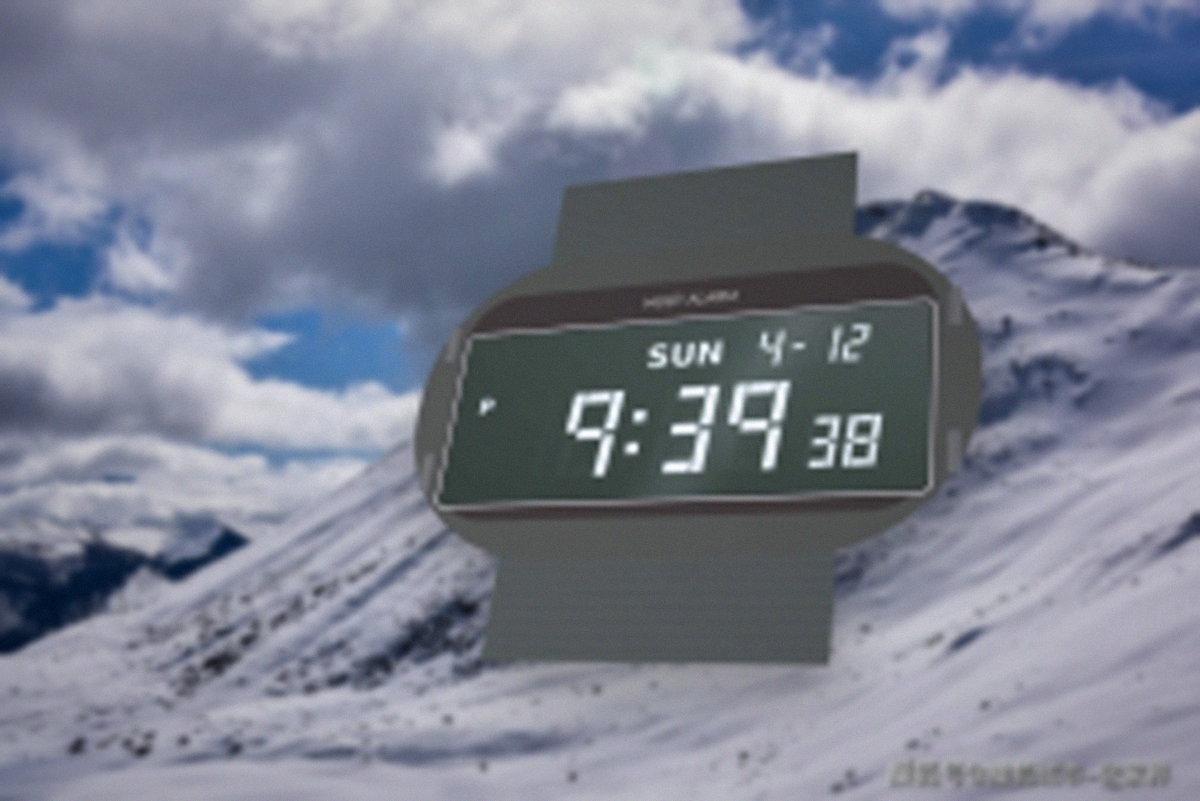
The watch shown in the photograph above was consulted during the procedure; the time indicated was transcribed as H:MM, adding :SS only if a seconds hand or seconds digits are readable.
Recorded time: 9:39:38
